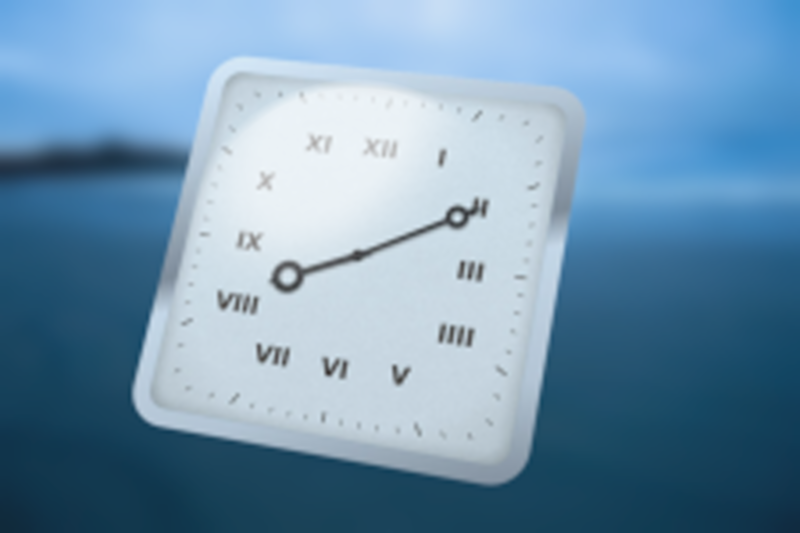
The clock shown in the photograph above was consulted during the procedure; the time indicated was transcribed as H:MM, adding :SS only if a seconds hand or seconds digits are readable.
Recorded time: 8:10
